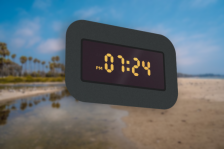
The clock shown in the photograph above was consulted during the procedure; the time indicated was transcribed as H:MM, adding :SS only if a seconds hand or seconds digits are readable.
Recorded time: 7:24
